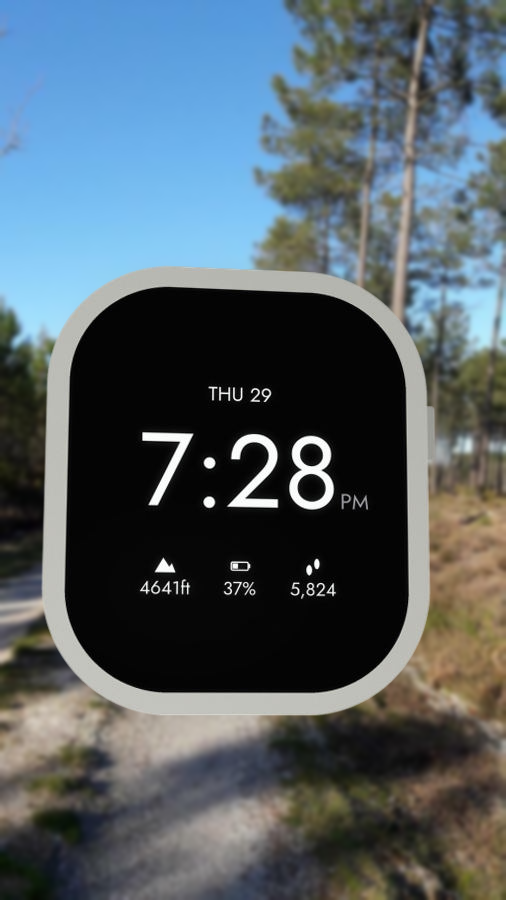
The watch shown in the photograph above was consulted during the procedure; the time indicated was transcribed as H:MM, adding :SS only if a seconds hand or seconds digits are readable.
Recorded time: 7:28
